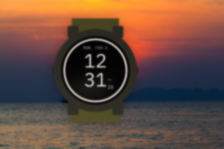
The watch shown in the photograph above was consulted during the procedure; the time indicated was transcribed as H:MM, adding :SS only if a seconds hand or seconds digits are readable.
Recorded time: 12:31
